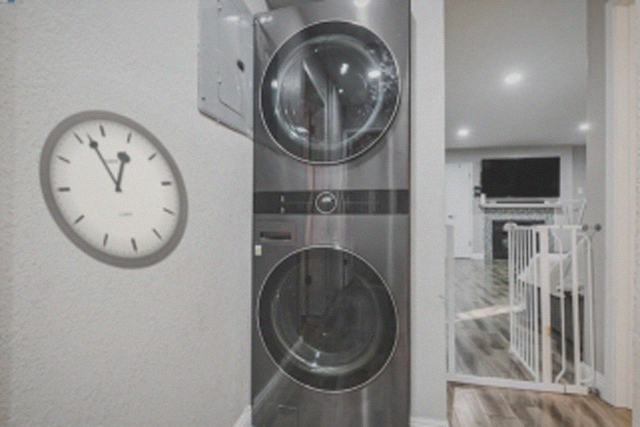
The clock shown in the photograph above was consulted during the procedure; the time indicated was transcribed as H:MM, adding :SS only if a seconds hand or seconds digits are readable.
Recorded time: 12:57
